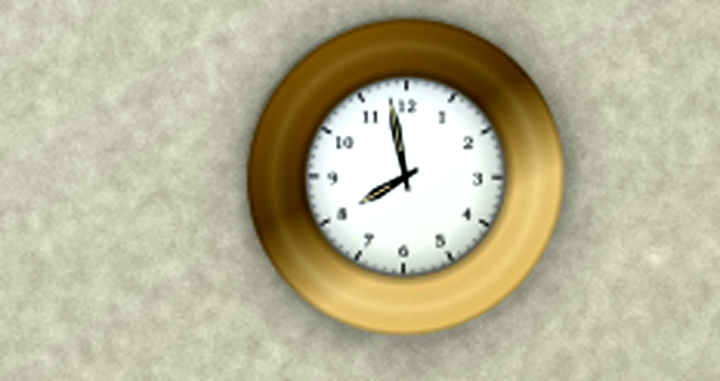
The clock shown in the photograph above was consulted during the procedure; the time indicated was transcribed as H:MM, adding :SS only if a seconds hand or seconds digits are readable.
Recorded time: 7:58
